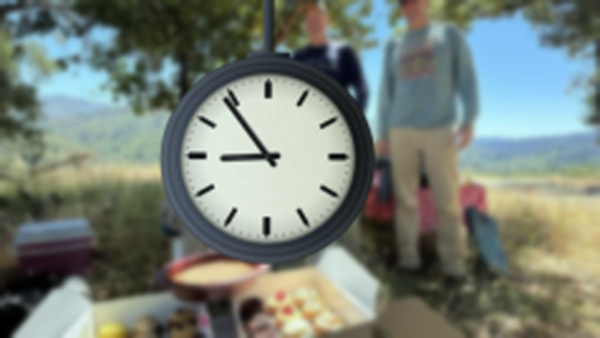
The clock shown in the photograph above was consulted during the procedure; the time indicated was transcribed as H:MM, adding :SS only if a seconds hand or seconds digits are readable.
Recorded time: 8:54
